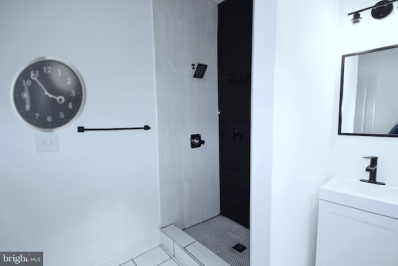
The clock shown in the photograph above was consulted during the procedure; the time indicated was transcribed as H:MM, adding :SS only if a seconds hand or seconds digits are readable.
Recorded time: 3:54
